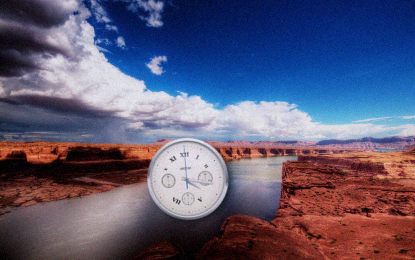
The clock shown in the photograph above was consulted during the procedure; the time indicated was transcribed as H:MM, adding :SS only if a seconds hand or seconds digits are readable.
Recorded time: 4:17
